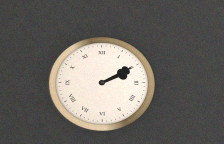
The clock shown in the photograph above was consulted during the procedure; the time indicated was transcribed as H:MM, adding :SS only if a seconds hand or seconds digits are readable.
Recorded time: 2:10
